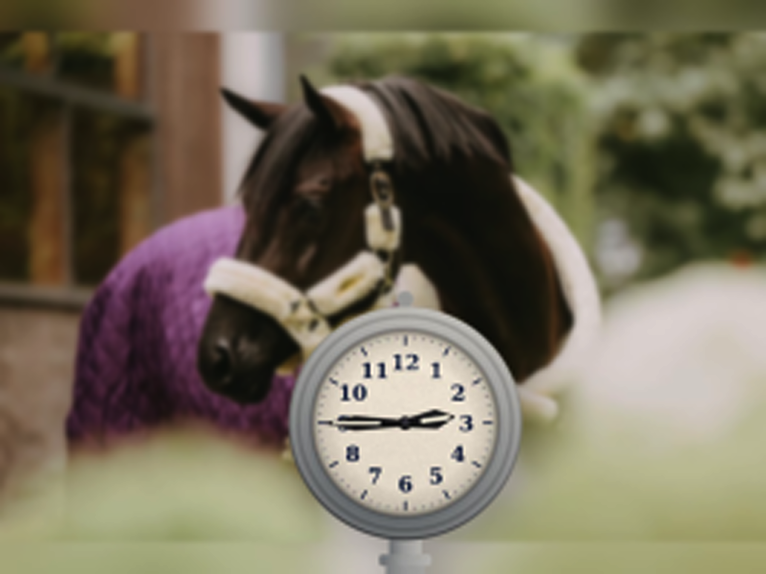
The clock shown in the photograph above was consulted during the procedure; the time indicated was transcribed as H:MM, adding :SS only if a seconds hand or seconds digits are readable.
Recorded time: 2:45
